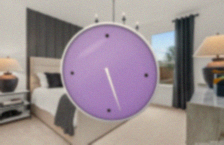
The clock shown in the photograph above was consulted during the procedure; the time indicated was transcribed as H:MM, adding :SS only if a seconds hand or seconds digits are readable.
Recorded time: 5:27
